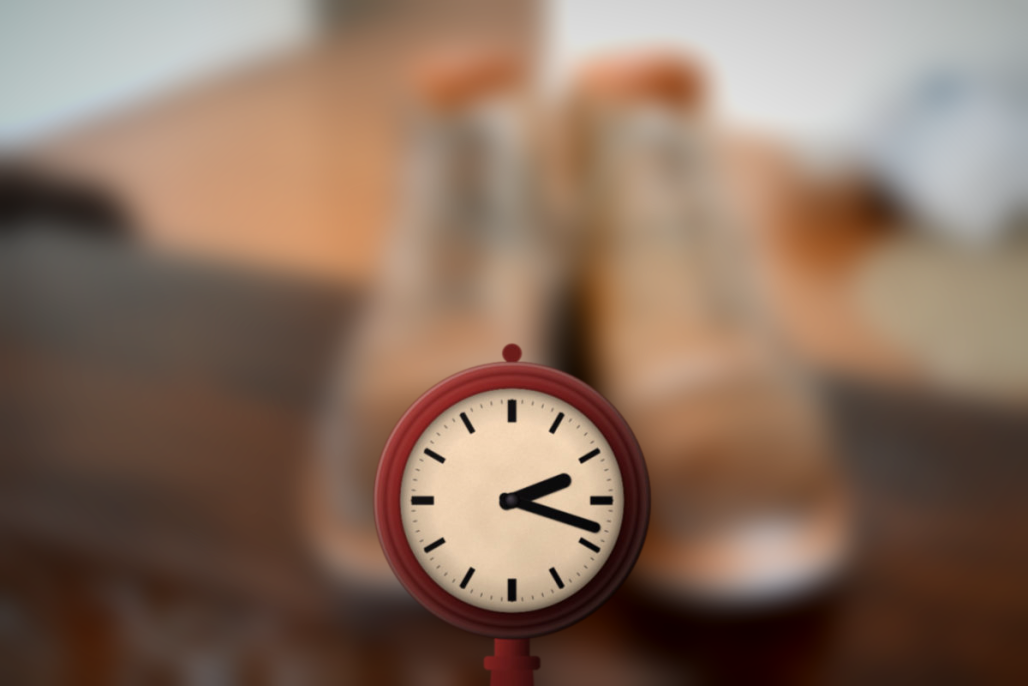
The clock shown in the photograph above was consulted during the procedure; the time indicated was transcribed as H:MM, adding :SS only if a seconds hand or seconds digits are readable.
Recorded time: 2:18
